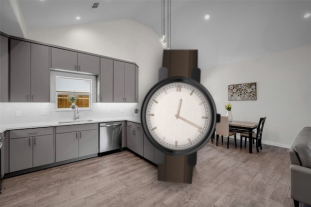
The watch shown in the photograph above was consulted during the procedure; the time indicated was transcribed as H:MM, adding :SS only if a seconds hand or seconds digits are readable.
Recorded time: 12:19
